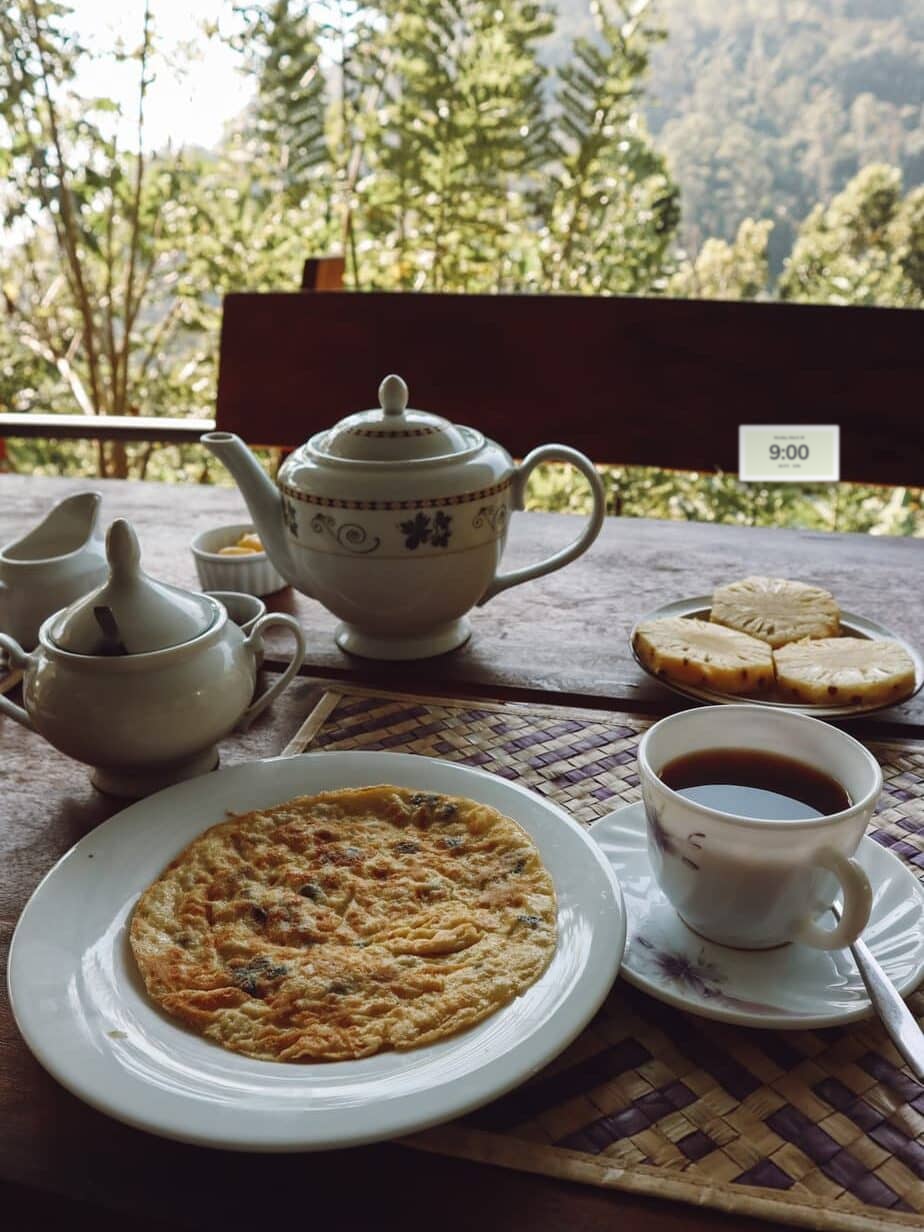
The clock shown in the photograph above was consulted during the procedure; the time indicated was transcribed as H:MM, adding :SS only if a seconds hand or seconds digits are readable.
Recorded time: 9:00
